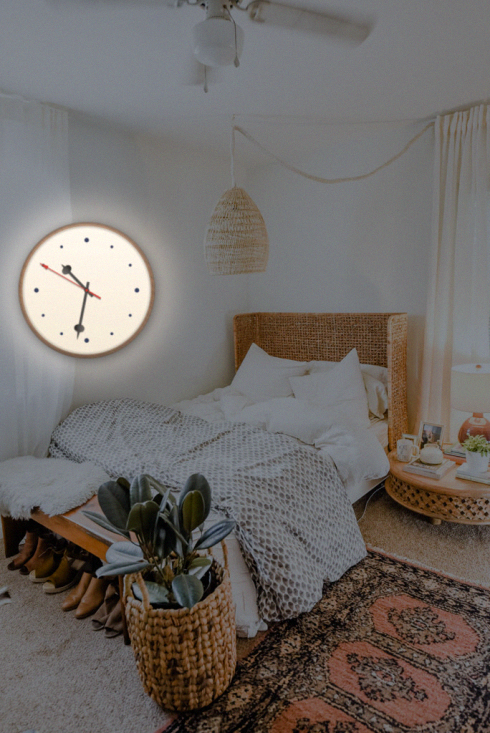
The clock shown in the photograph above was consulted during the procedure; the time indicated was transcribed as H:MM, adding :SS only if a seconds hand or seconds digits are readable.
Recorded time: 10:31:50
